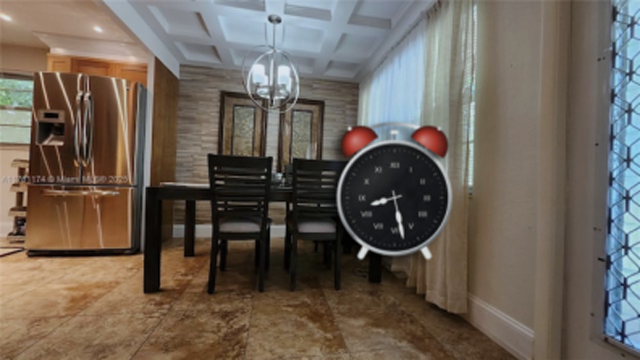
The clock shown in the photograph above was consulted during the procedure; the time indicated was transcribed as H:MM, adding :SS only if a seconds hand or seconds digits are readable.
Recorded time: 8:28
